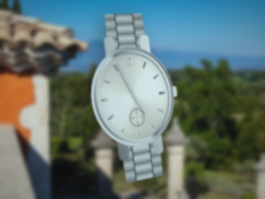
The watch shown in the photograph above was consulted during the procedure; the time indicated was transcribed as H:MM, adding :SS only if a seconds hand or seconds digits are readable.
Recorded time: 4:56
